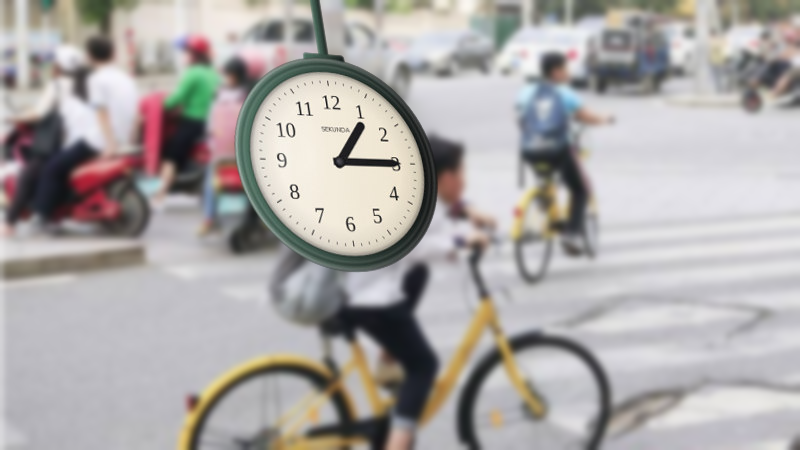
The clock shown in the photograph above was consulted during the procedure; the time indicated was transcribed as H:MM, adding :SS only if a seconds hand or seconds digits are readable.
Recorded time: 1:15
